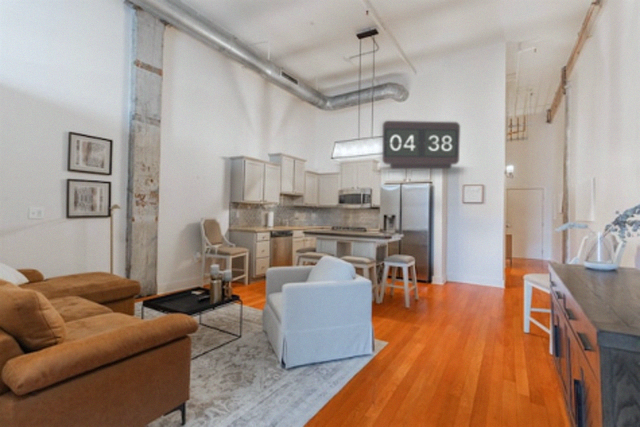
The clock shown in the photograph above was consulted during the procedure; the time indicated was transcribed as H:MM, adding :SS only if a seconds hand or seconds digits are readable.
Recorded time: 4:38
